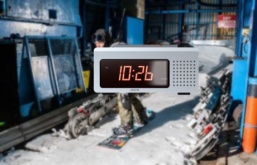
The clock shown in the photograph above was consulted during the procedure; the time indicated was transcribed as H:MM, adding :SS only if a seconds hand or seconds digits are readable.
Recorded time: 10:26
